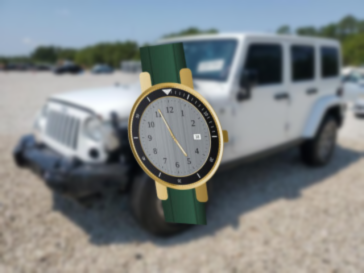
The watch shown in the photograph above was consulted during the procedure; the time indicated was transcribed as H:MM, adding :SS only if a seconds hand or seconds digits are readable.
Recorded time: 4:56
